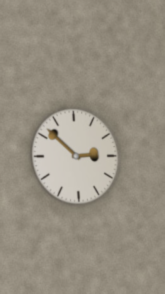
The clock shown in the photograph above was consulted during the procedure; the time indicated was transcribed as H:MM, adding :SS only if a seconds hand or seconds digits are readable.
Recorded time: 2:52
